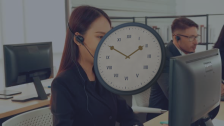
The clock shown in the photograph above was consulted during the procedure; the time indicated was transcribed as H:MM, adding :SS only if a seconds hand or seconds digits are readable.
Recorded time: 1:50
